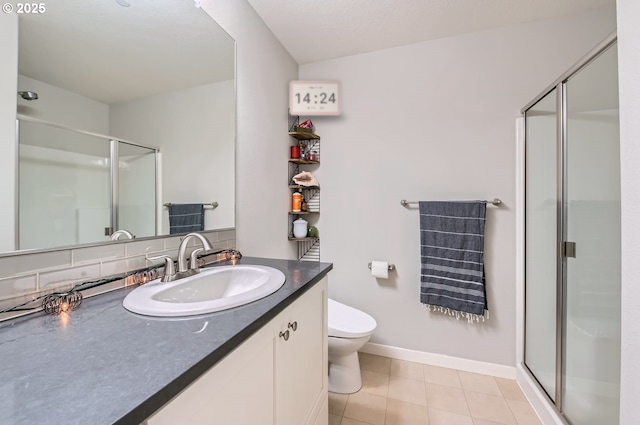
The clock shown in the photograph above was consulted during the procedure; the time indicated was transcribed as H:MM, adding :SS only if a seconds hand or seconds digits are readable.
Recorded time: 14:24
